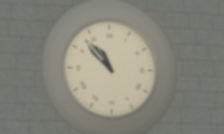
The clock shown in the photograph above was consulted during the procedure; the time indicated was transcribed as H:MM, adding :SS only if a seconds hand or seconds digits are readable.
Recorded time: 10:53
